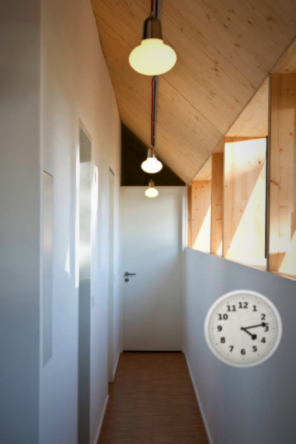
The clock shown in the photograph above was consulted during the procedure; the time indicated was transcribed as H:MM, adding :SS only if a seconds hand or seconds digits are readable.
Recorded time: 4:13
